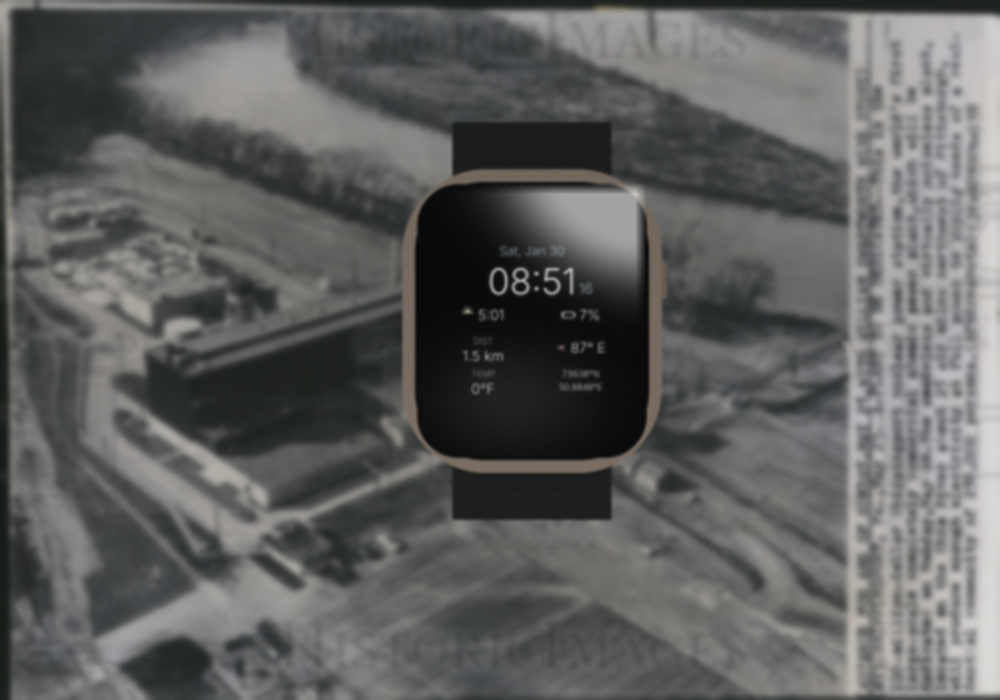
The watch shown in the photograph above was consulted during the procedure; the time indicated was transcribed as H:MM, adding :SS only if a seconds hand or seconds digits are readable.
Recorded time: 8:51
